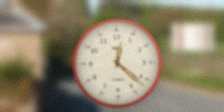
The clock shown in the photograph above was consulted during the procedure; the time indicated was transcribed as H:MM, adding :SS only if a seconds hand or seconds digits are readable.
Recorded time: 12:22
